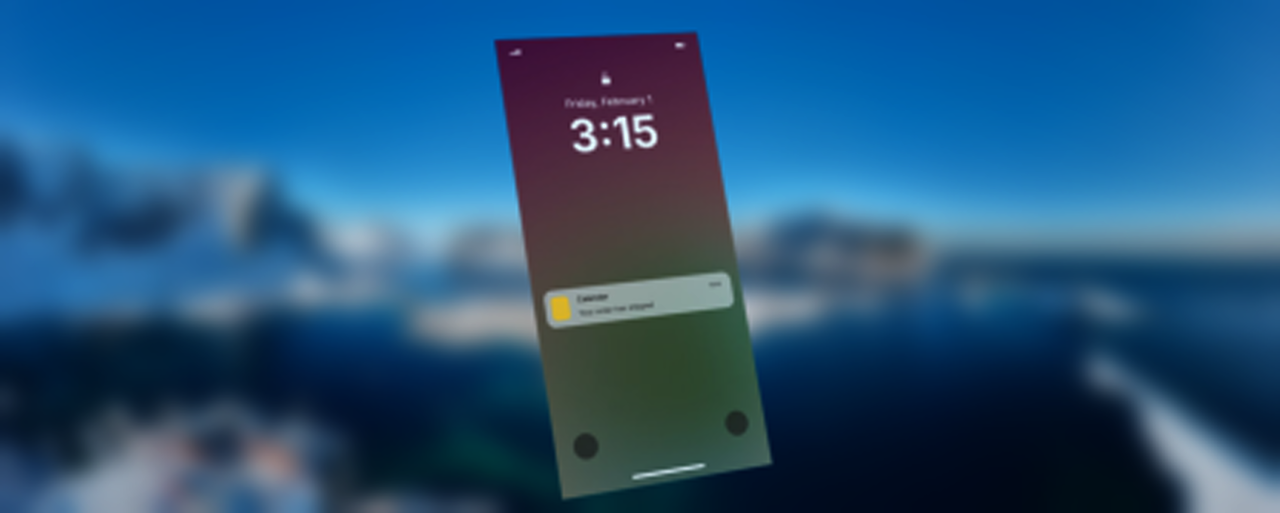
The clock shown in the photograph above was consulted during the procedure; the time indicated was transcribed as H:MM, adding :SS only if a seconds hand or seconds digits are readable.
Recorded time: 3:15
